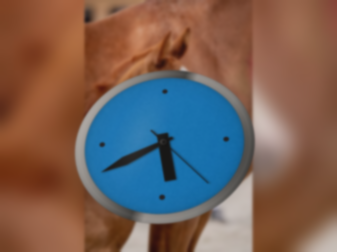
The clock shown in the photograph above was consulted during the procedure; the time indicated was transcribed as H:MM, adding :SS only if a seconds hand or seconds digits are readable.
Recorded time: 5:40:23
